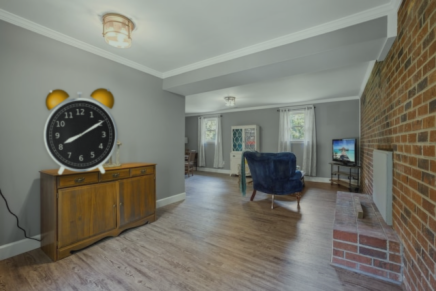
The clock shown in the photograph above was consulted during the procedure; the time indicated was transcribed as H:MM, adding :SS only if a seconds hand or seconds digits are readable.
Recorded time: 8:10
